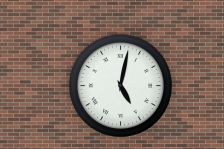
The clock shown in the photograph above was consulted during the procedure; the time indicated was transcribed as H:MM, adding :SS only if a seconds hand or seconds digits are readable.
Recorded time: 5:02
